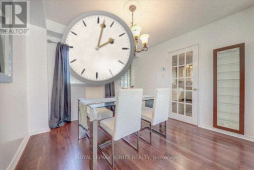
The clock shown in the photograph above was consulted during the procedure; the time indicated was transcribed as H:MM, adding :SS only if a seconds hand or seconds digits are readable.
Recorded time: 2:02
